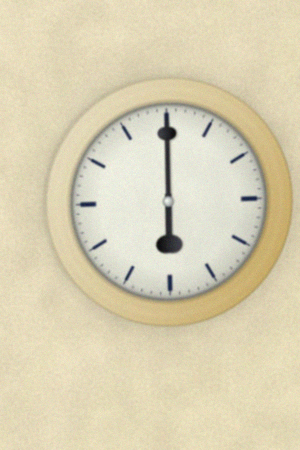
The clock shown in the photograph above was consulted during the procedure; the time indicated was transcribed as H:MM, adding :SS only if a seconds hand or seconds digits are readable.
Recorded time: 6:00
